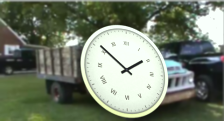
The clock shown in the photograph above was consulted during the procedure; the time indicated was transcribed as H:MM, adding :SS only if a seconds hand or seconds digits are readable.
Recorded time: 1:51
